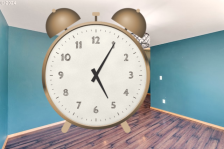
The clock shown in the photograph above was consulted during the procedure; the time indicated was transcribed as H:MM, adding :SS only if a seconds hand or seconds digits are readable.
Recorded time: 5:05
